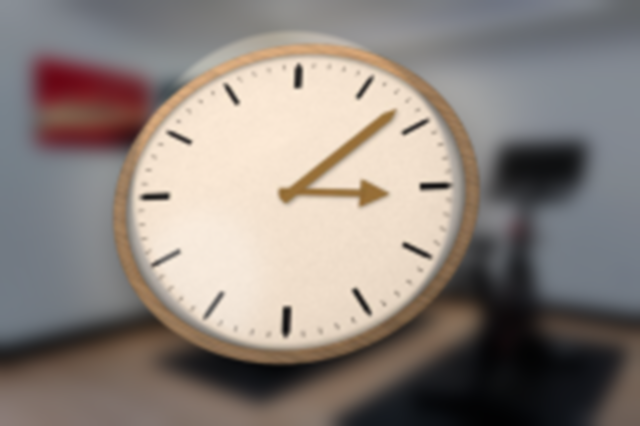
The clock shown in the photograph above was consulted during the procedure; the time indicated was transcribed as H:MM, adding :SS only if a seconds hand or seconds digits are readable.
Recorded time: 3:08
